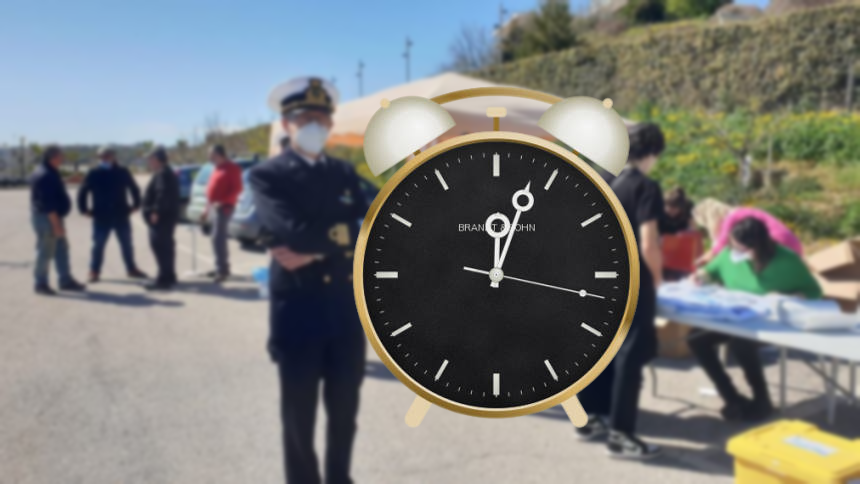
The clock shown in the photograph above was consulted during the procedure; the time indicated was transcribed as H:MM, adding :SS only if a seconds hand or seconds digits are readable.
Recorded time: 12:03:17
